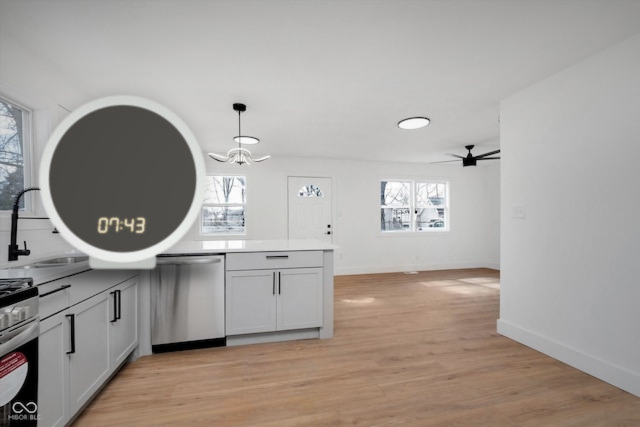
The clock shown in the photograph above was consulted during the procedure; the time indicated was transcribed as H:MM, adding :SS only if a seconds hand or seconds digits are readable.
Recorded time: 7:43
